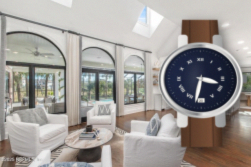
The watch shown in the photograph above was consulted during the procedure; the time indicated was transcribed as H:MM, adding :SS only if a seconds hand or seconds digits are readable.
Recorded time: 3:32
